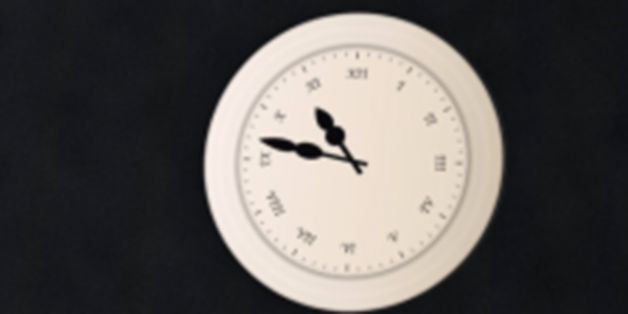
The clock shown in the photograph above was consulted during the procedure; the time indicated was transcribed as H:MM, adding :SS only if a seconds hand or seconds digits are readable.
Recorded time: 10:47
